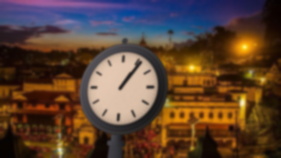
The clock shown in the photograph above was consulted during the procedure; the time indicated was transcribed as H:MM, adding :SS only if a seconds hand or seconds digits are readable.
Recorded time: 1:06
